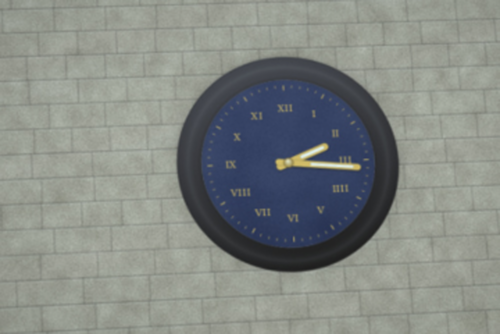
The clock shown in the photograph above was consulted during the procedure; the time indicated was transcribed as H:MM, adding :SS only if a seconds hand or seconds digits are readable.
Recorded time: 2:16
